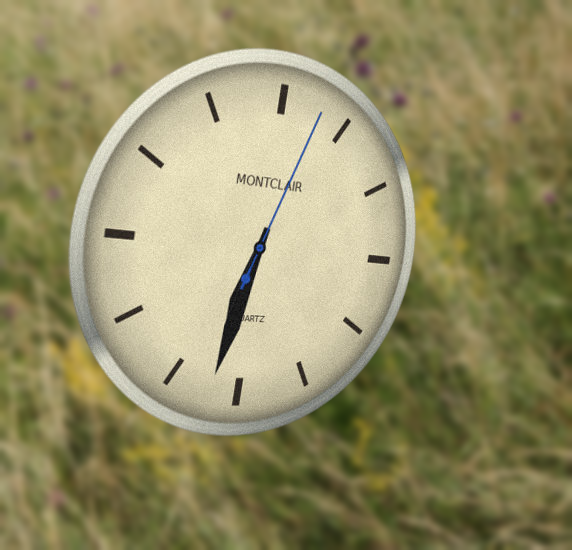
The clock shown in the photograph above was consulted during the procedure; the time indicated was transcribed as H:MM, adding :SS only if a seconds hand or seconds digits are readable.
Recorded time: 6:32:03
